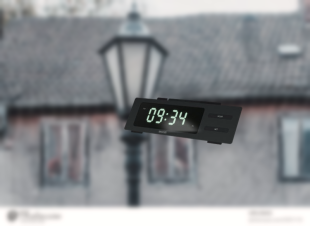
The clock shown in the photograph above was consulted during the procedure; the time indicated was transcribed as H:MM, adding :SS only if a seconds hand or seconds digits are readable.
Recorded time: 9:34
